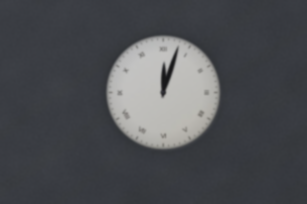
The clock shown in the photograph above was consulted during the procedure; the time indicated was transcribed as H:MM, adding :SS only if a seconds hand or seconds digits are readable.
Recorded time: 12:03
